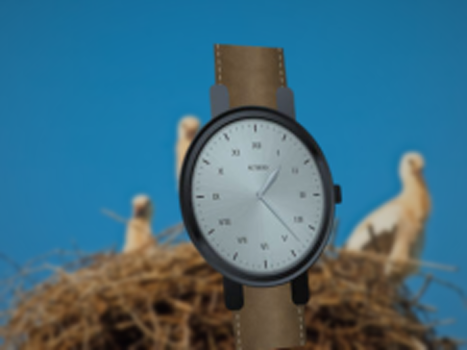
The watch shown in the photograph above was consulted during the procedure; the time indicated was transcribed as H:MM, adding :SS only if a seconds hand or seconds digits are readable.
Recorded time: 1:23
